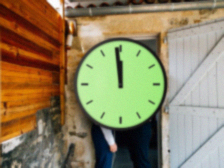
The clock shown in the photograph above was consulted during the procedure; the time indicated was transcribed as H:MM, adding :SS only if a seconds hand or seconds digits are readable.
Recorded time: 11:59
